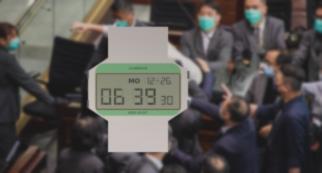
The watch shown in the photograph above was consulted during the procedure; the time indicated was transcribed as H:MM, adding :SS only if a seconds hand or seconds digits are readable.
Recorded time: 6:39:30
